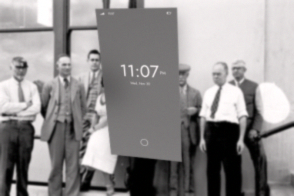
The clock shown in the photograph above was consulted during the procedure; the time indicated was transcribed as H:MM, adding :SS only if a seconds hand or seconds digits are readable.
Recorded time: 11:07
